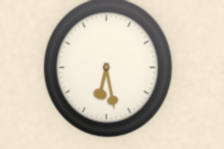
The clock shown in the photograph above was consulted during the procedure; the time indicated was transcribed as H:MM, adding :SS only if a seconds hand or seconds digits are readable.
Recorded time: 6:28
